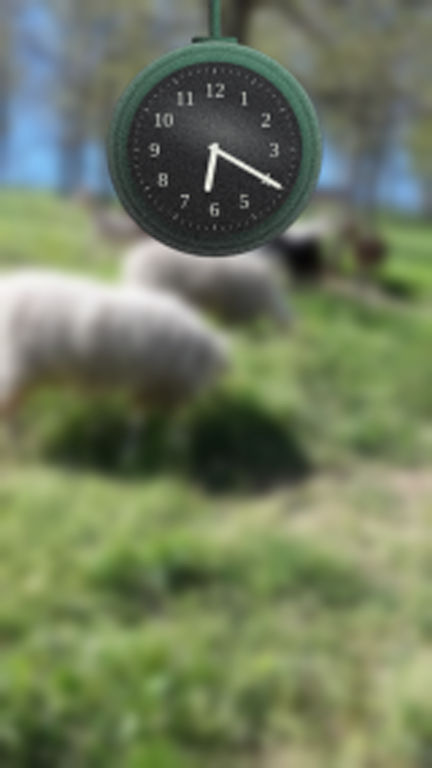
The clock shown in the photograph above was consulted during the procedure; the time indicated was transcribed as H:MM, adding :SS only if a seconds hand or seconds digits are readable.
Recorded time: 6:20
